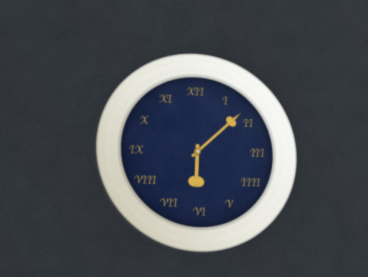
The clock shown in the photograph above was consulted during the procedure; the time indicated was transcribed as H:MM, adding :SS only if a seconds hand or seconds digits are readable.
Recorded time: 6:08
